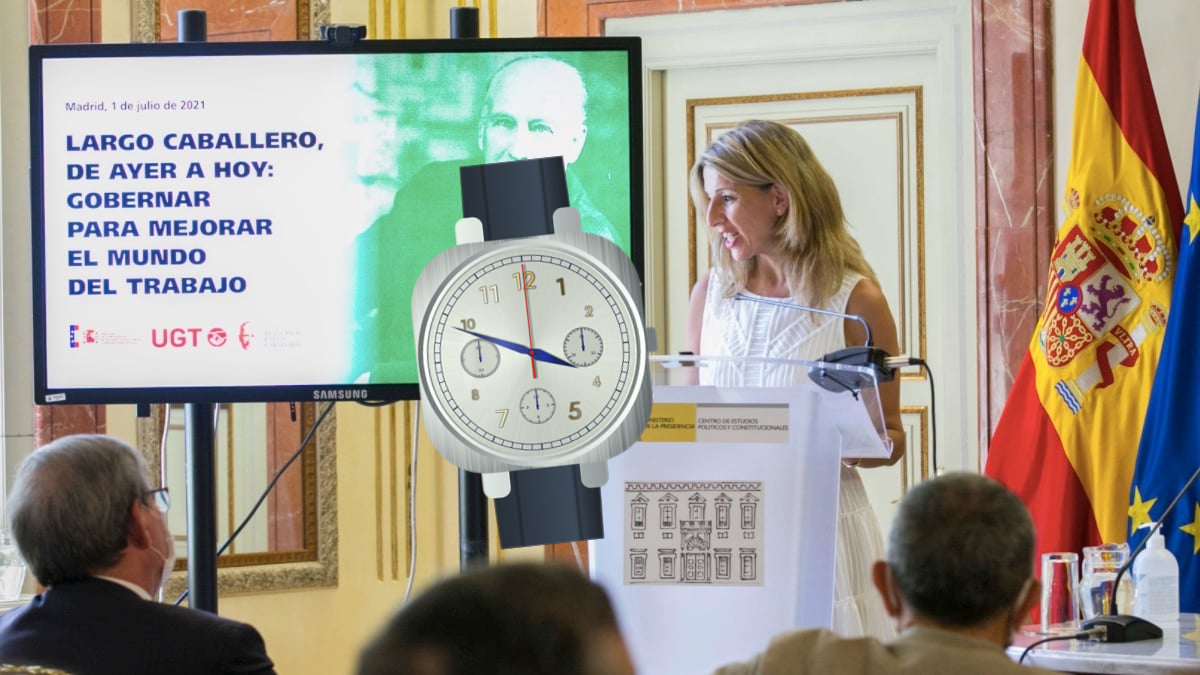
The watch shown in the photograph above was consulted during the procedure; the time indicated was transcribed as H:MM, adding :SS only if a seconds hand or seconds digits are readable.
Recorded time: 3:49
